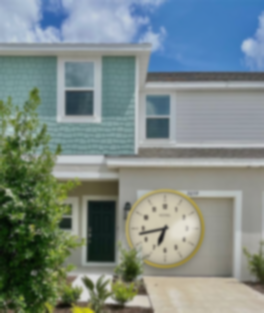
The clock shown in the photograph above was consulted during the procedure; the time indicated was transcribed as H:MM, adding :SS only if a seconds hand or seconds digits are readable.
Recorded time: 6:43
